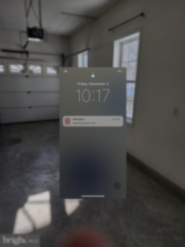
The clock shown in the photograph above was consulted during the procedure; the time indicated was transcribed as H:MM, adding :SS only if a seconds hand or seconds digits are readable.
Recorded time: 10:17
